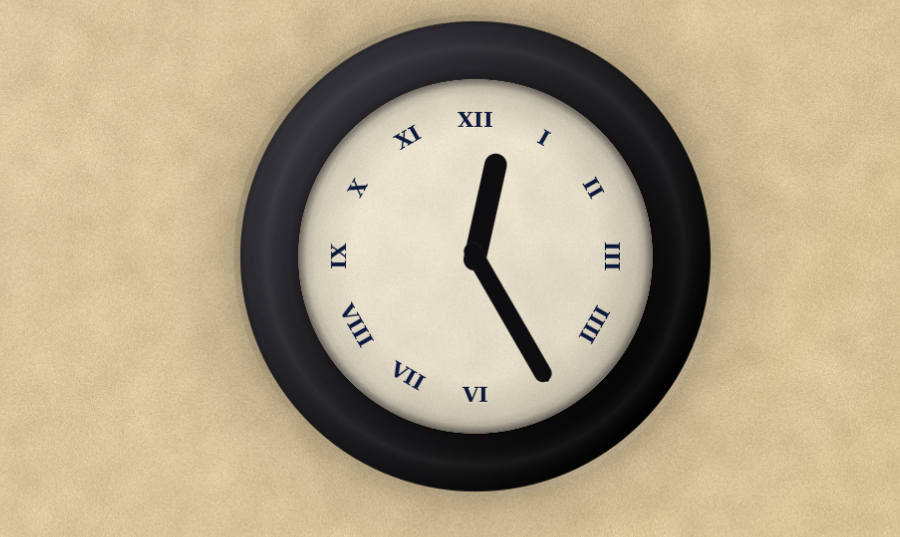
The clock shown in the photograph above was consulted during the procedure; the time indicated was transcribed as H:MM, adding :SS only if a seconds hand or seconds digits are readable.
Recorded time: 12:25
